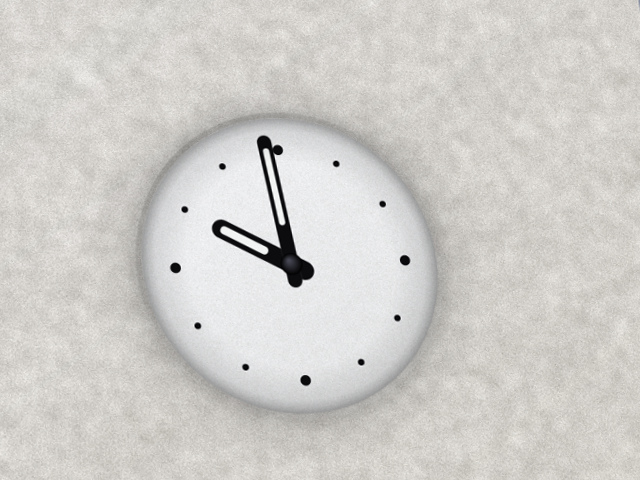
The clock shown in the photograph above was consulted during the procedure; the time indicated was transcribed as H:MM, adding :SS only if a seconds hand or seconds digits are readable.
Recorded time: 9:59
